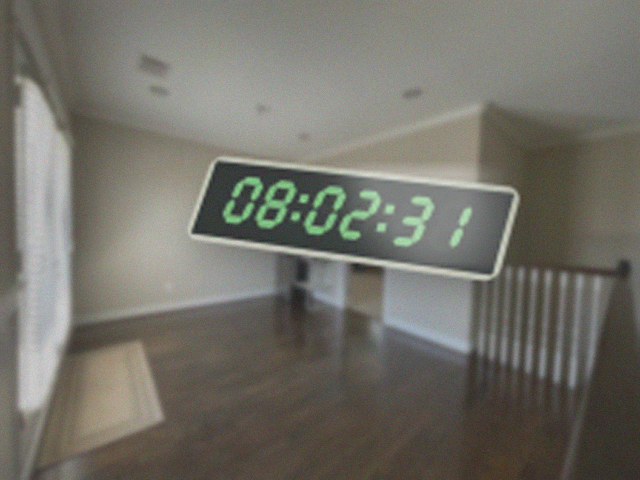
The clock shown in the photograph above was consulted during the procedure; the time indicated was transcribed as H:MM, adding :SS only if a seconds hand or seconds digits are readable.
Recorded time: 8:02:31
